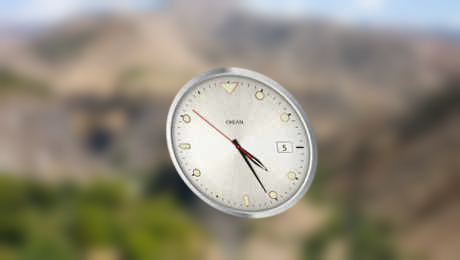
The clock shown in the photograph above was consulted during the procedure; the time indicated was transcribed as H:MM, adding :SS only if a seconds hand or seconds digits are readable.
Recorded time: 4:25:52
